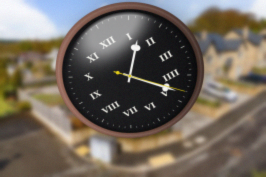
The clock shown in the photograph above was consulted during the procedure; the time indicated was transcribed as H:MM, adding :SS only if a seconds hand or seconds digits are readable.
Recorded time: 1:23:23
